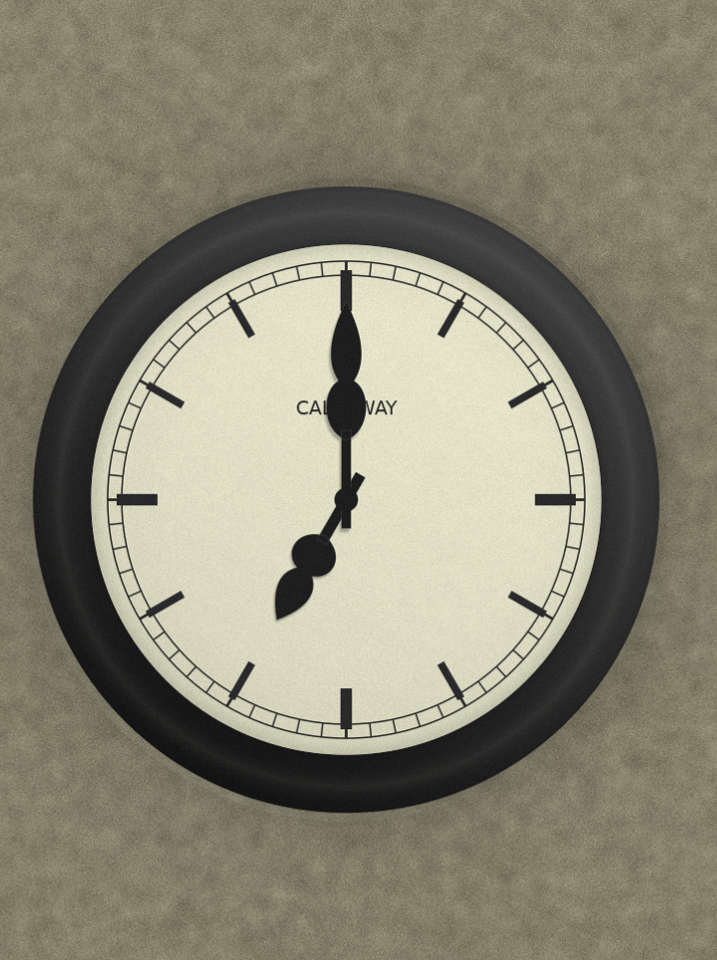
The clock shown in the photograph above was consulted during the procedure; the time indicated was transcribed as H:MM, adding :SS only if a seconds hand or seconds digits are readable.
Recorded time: 7:00
